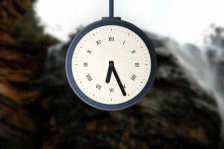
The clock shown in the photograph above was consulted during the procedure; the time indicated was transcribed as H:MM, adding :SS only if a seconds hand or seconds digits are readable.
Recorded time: 6:26
